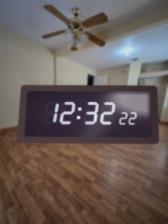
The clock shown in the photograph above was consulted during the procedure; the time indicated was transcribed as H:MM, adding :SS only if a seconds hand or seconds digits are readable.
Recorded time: 12:32:22
